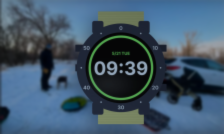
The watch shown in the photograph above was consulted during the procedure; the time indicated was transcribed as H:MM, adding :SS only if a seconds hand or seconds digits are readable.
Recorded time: 9:39
